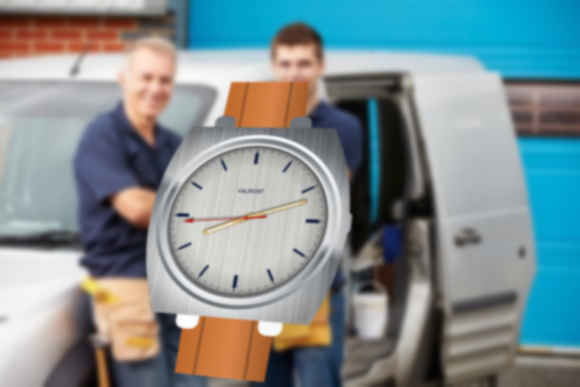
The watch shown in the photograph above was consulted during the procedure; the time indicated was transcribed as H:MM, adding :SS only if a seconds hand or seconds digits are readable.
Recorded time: 8:11:44
